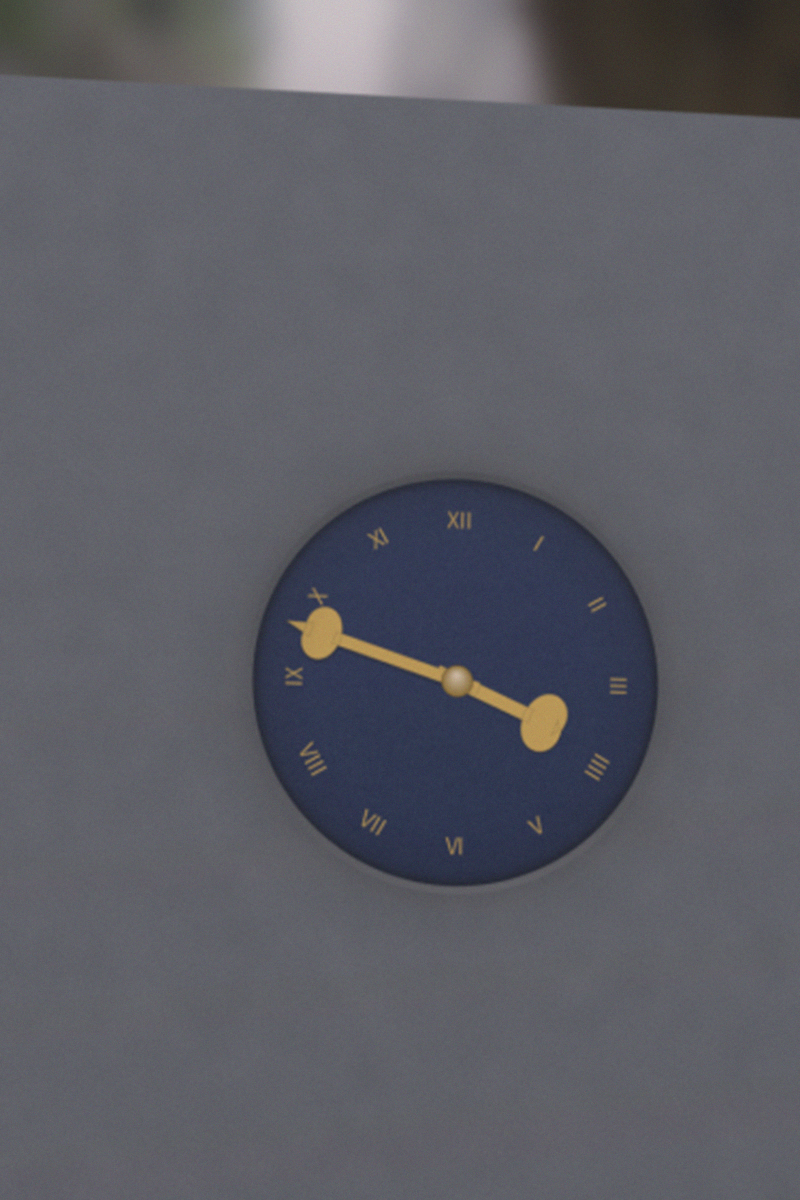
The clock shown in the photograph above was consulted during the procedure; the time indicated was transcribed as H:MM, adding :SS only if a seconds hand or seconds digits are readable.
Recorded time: 3:48
